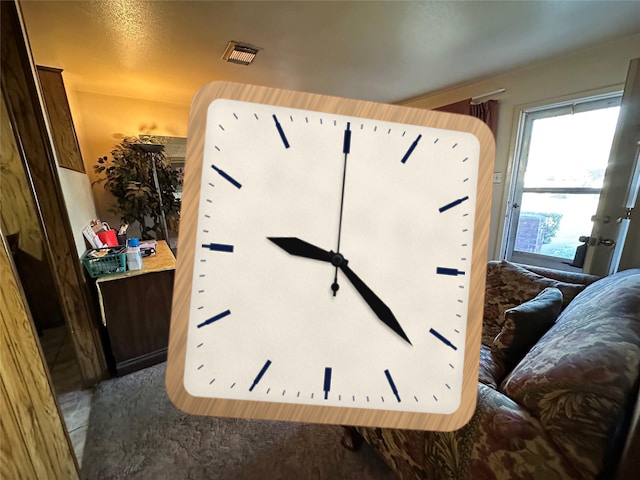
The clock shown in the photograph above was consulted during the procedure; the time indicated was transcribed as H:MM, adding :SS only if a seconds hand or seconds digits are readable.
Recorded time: 9:22:00
